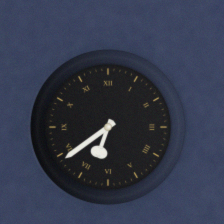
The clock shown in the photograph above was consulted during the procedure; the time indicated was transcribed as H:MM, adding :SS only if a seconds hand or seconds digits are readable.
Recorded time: 6:39
